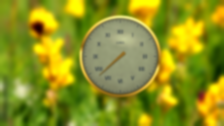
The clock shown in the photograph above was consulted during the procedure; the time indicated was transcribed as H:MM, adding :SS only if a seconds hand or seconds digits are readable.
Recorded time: 7:38
